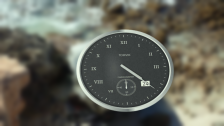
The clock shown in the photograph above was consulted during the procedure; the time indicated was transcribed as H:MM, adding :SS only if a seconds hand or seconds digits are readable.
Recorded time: 4:22
